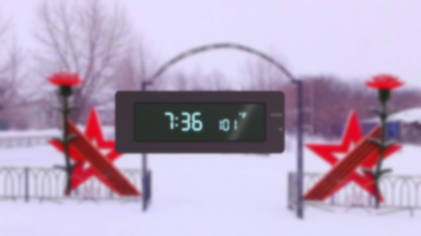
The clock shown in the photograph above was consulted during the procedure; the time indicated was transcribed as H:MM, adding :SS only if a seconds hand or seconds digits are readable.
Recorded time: 7:36
